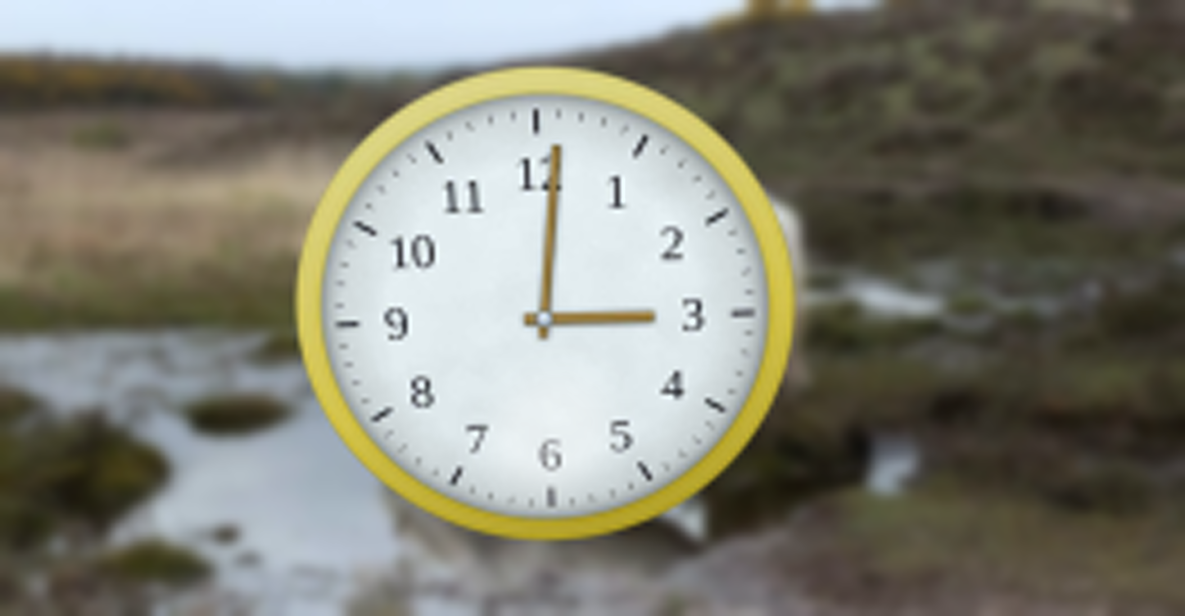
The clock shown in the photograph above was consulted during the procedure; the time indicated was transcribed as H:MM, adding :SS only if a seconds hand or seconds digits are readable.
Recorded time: 3:01
